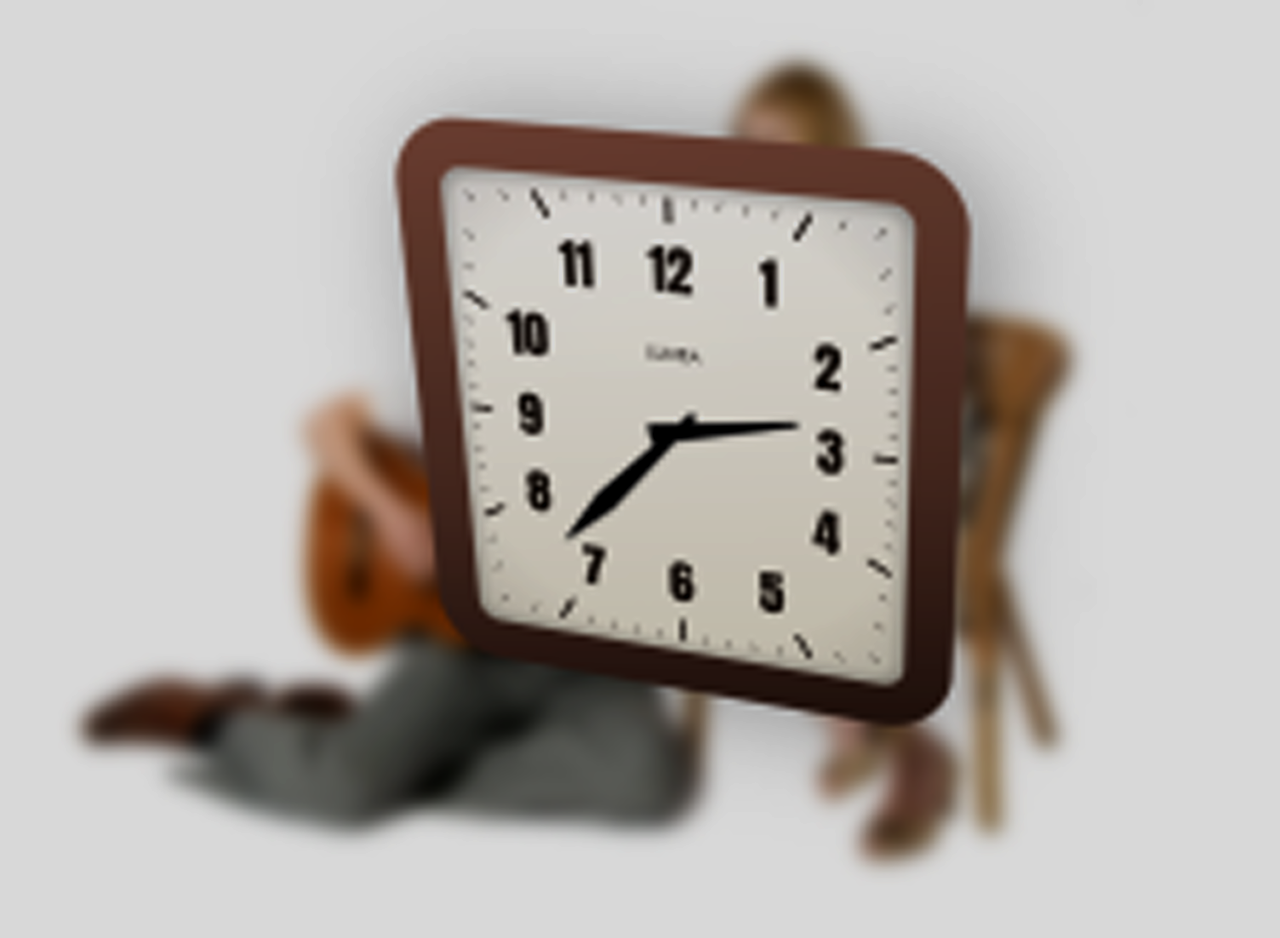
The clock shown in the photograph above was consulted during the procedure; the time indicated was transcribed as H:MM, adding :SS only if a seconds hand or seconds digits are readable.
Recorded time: 2:37
